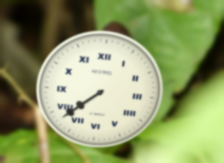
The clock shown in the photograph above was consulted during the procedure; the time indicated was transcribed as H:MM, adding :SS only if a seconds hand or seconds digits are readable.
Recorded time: 7:38
